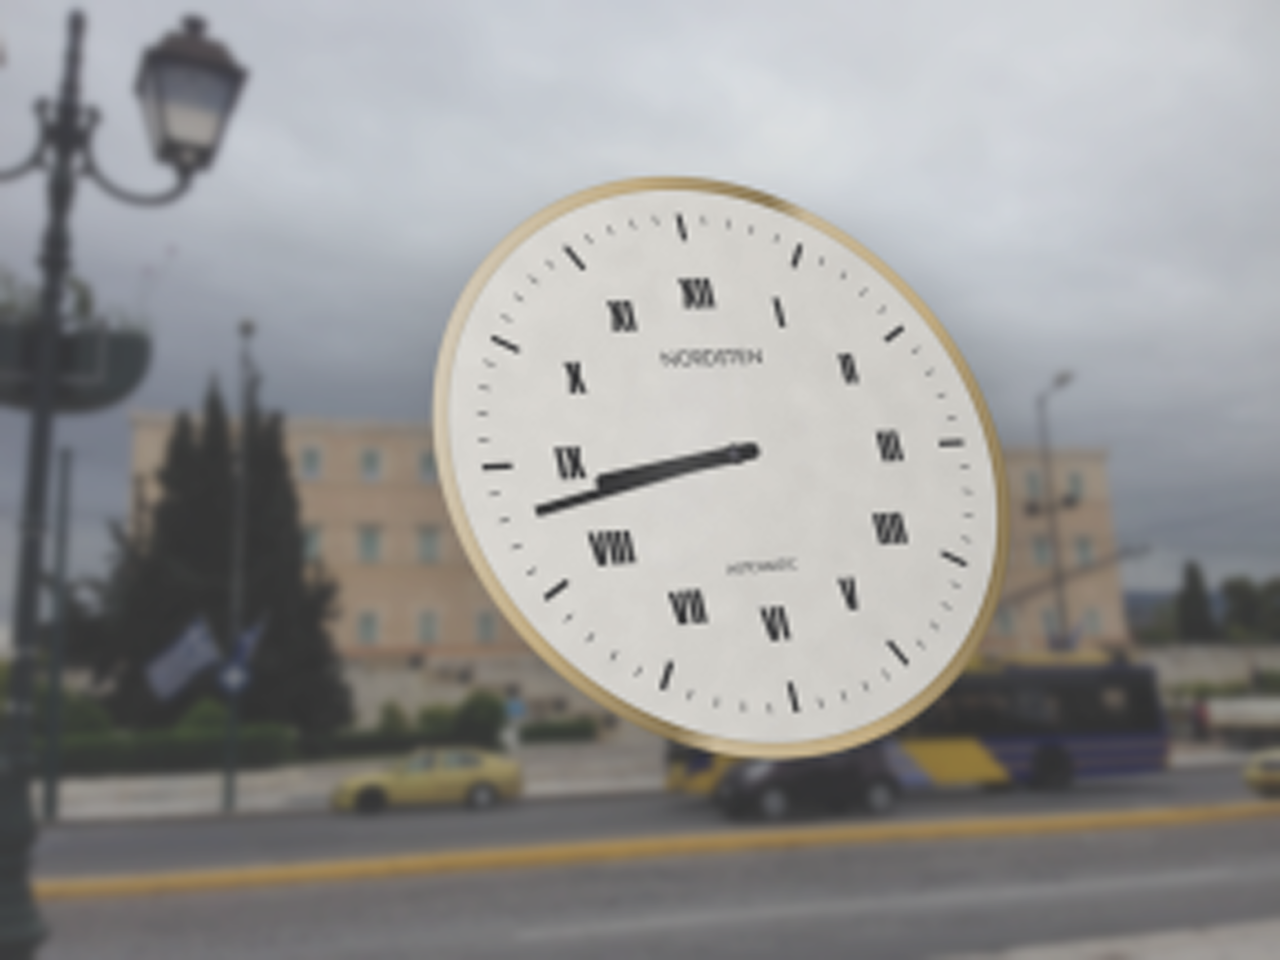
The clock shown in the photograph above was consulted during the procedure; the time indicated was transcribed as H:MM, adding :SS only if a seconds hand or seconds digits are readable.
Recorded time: 8:43
